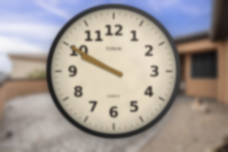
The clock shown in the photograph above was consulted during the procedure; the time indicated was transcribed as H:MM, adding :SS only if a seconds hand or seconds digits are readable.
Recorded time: 9:50
